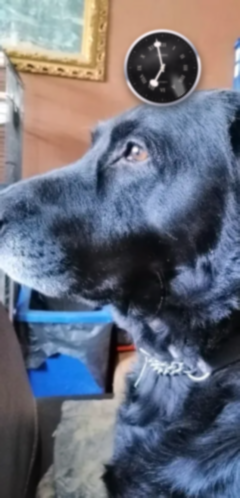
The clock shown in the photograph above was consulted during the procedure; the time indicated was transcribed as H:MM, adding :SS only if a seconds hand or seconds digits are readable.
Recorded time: 6:58
